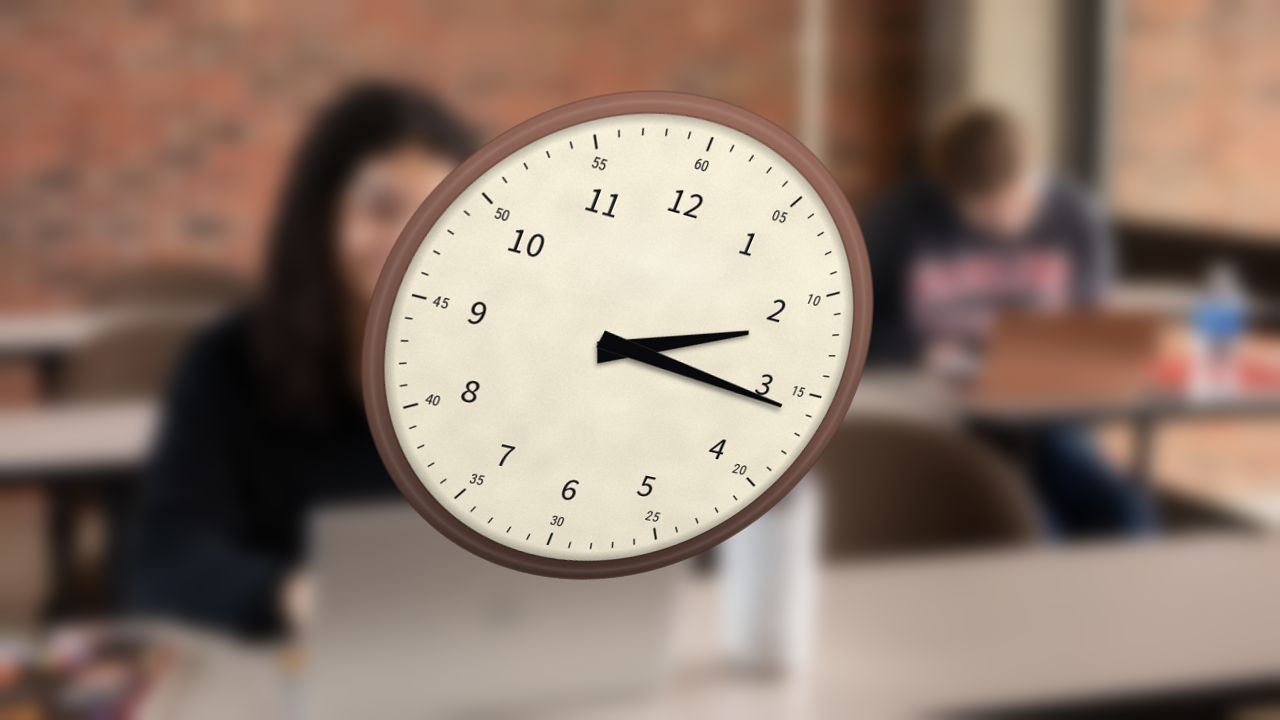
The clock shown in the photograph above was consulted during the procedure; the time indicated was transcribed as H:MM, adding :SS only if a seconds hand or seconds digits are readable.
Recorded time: 2:16
